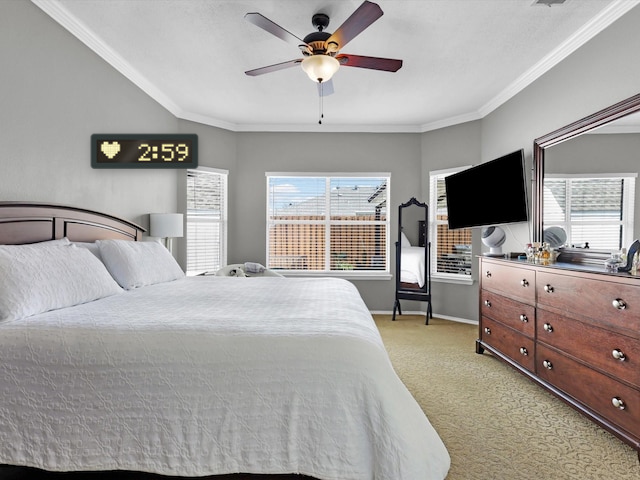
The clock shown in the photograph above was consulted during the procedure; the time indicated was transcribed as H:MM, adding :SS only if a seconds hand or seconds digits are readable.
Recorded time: 2:59
